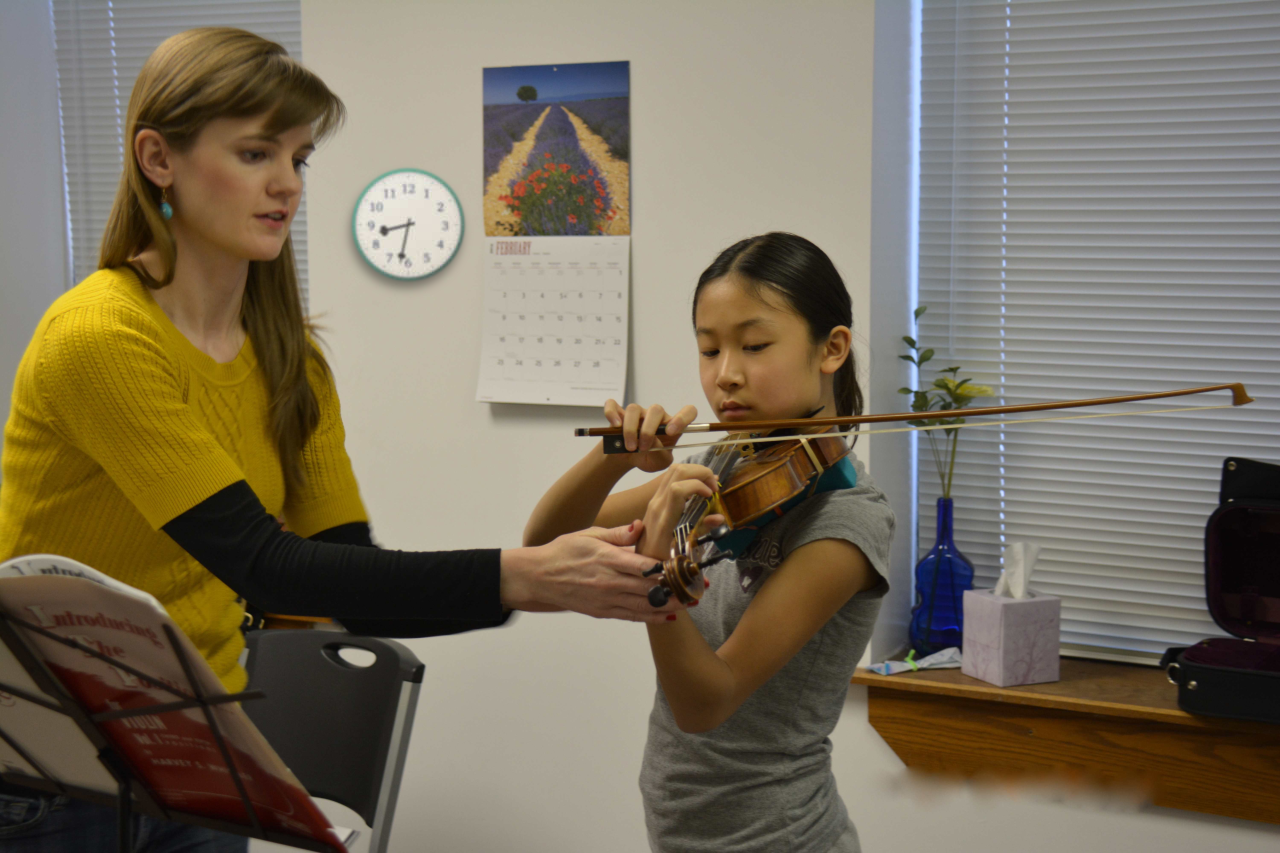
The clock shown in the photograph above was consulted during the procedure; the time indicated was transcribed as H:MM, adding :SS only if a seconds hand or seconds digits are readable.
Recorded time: 8:32
